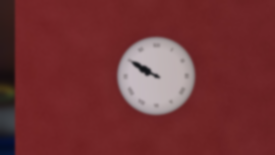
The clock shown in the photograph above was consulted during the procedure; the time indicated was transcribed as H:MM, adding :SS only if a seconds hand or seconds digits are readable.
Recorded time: 9:50
